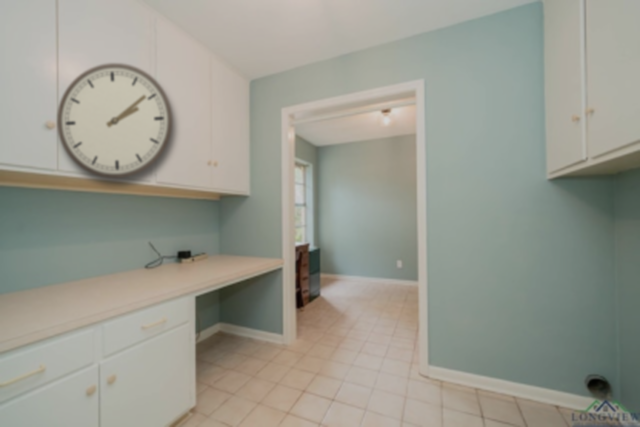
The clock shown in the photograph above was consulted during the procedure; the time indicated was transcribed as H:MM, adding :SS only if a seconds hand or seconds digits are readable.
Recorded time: 2:09
